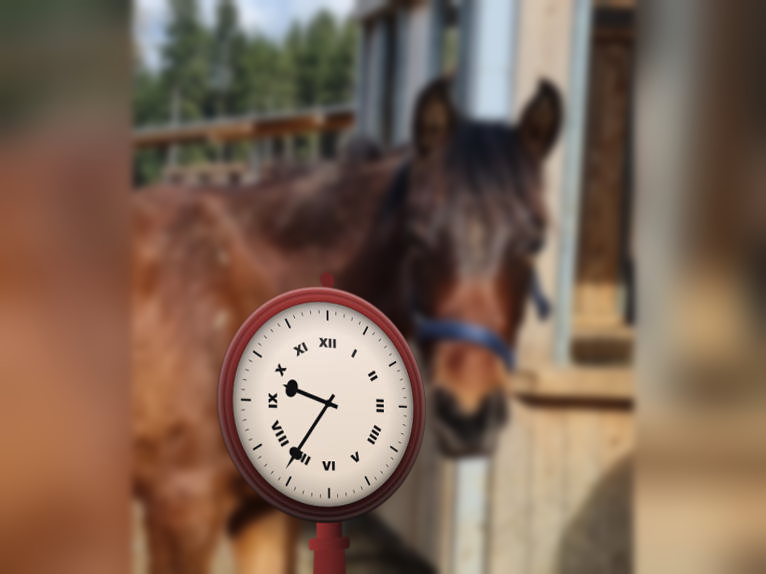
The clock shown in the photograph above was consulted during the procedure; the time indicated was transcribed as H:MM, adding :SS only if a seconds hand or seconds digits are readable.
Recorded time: 9:36
